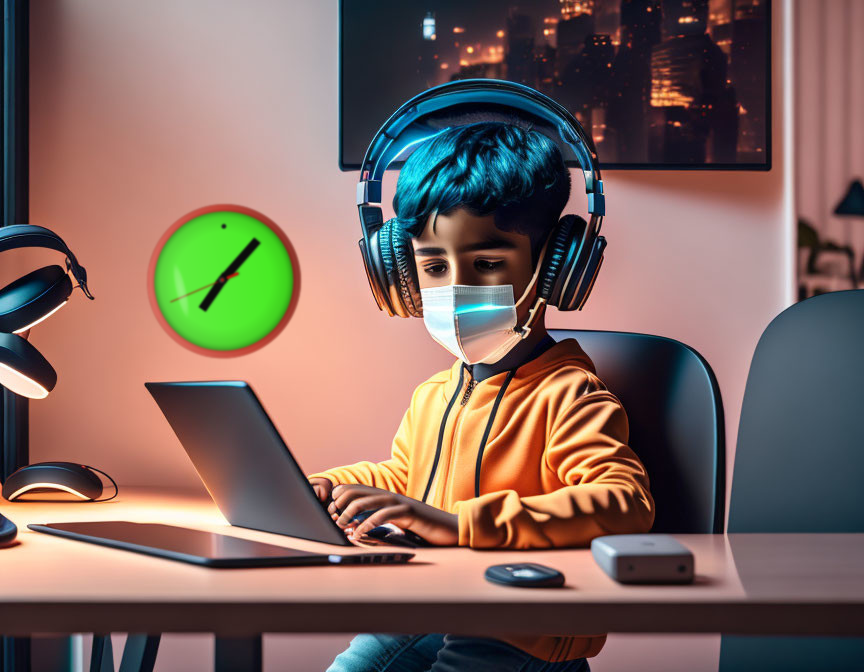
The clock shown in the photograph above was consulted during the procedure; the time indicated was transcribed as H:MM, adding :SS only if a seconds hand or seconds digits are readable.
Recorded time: 7:06:41
